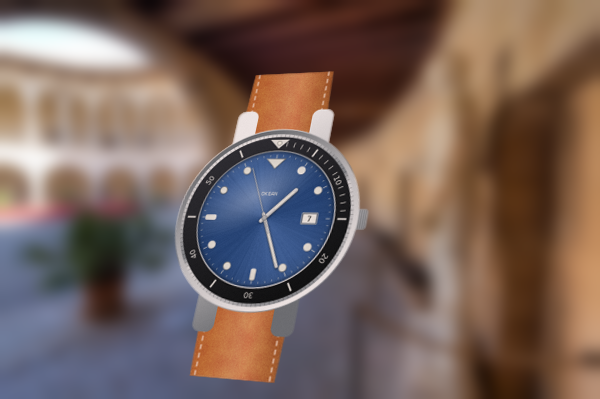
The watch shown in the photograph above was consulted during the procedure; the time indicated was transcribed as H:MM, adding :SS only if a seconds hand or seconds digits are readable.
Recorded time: 1:25:56
